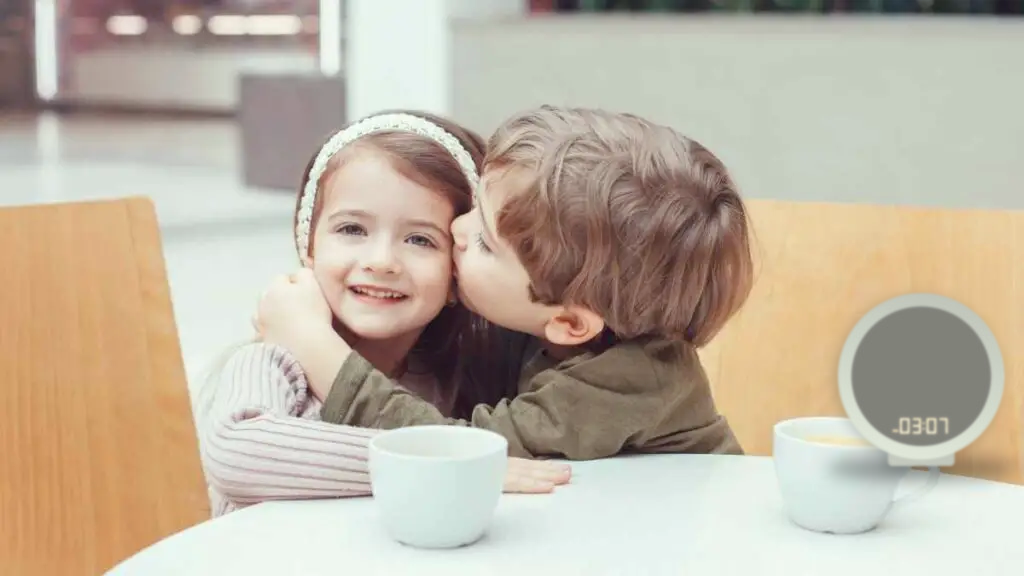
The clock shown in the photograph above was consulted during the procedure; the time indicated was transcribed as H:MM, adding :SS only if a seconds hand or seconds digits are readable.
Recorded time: 3:07
